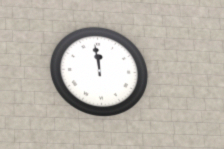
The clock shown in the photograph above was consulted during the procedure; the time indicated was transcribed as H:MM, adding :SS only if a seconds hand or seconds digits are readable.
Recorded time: 11:59
